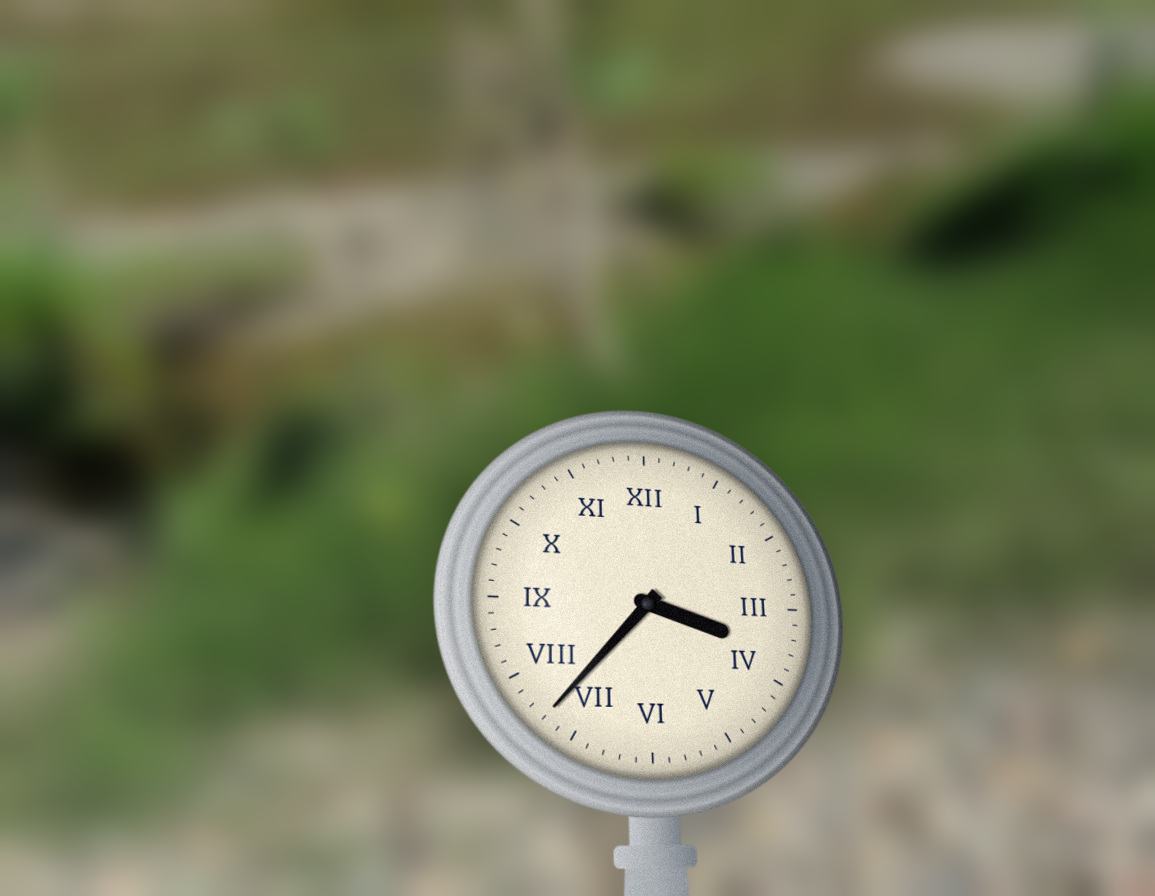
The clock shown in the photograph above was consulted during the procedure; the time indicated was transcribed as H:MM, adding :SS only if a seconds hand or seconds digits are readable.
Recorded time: 3:37
